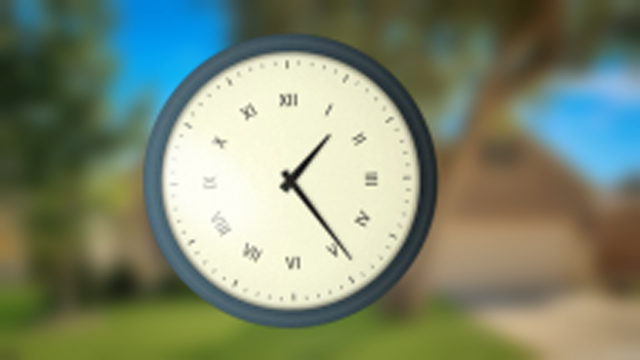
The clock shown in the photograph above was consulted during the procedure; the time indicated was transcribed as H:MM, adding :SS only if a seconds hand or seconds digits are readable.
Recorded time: 1:24
